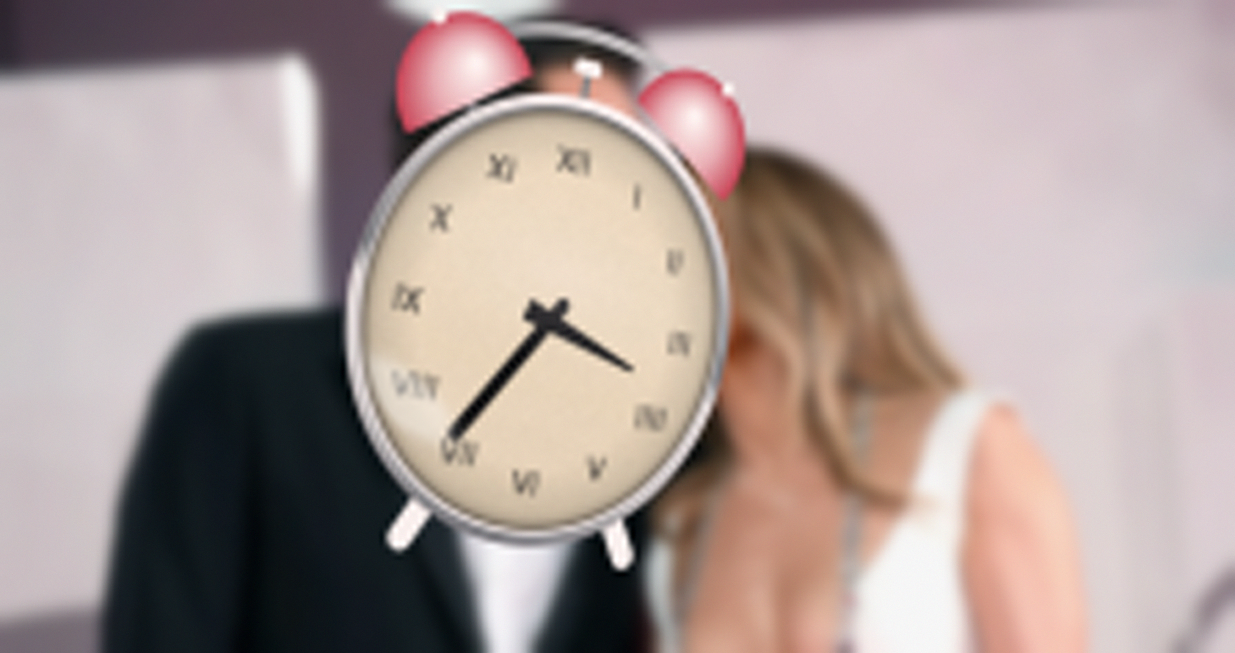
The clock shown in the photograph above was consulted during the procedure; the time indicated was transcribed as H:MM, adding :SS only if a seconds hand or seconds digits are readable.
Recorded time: 3:36
